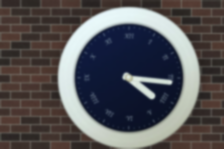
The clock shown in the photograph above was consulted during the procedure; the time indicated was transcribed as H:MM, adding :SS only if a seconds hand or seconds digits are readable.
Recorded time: 4:16
